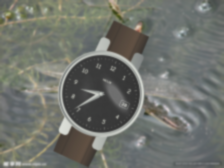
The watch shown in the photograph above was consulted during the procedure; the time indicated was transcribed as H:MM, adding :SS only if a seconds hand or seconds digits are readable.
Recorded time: 8:36
